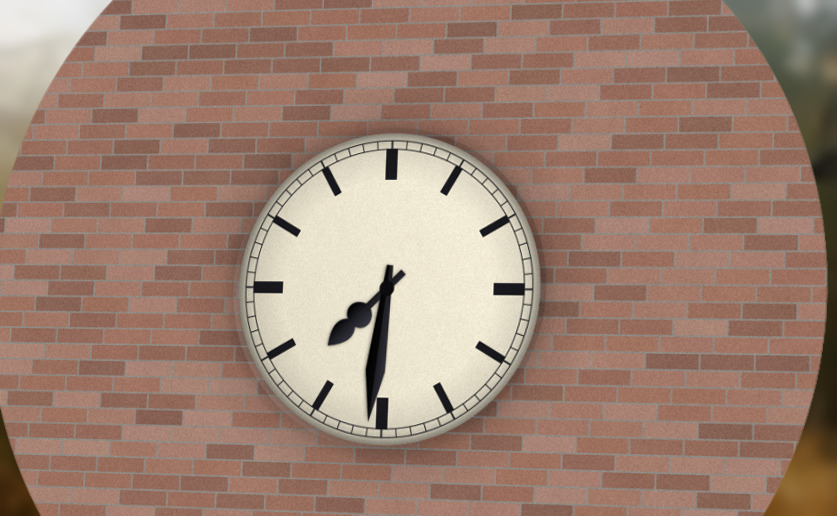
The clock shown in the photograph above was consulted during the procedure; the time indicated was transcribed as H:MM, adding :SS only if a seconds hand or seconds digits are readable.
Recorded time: 7:31
